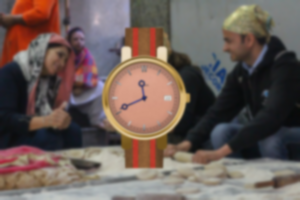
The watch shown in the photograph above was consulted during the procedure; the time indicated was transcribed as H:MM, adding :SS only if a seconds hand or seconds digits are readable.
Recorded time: 11:41
